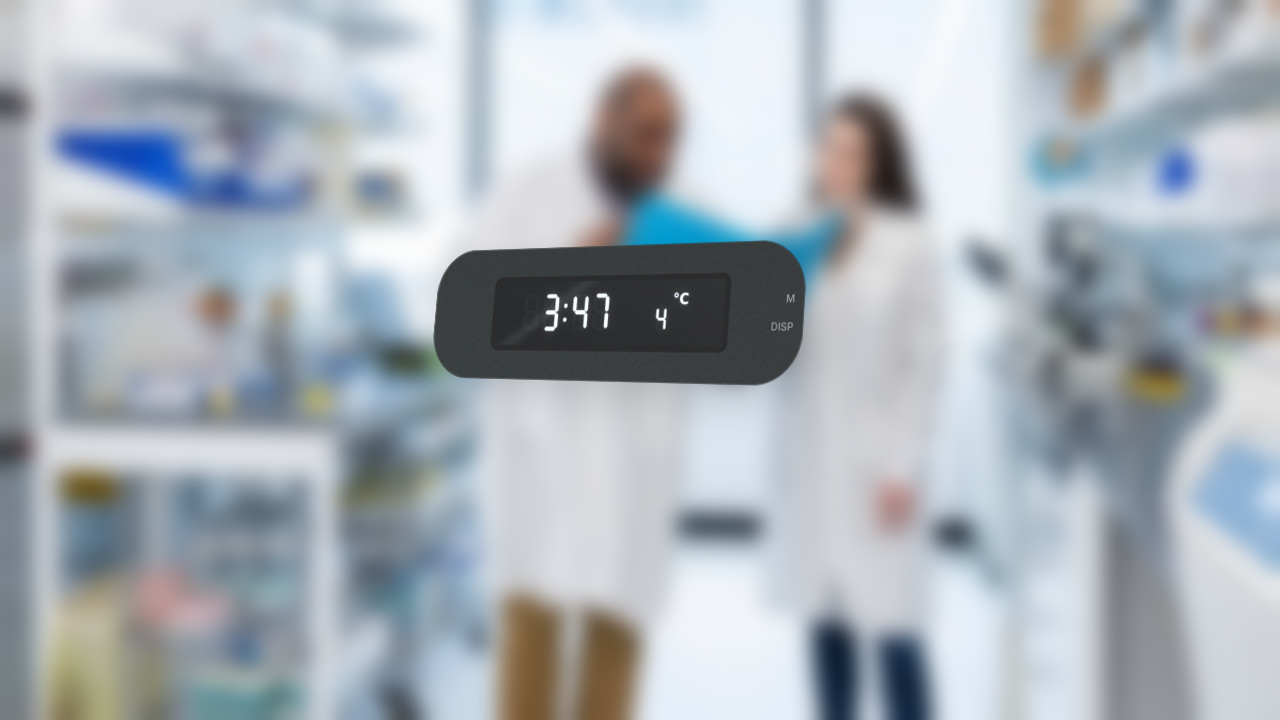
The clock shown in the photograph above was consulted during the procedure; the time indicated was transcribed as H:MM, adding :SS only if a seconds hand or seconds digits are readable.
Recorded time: 3:47
